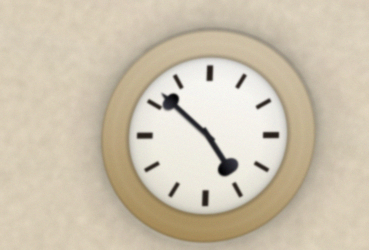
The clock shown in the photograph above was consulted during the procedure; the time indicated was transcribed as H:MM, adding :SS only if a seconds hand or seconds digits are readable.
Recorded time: 4:52
